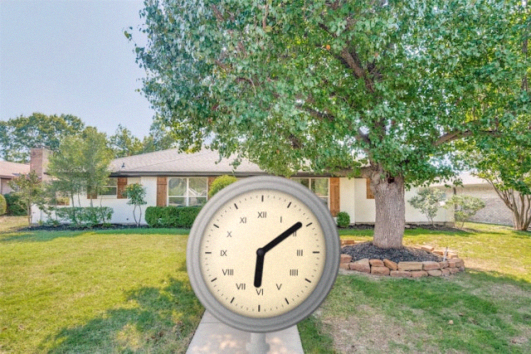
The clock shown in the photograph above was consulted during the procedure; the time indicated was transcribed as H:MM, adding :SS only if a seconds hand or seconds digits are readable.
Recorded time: 6:09
